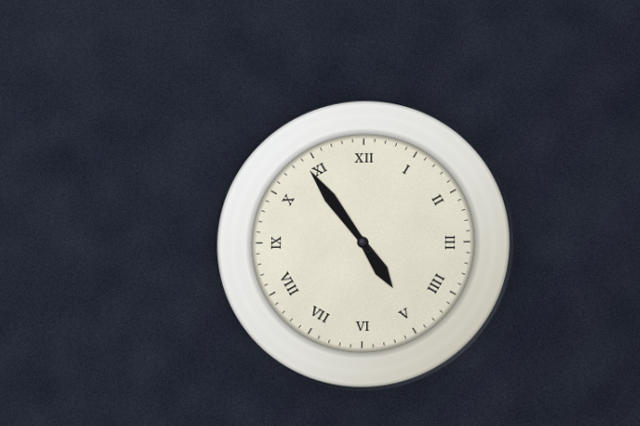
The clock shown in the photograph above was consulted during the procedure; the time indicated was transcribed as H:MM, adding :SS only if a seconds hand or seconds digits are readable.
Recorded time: 4:54
